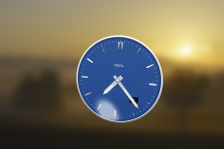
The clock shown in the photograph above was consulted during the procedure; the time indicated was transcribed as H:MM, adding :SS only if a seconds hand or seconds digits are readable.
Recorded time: 7:23
